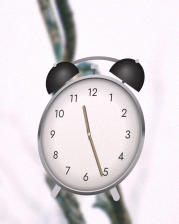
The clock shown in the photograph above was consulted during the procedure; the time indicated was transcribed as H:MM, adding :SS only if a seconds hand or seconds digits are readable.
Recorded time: 11:26
